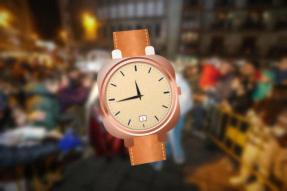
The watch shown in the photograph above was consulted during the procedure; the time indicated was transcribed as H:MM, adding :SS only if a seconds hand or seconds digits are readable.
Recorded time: 11:44
